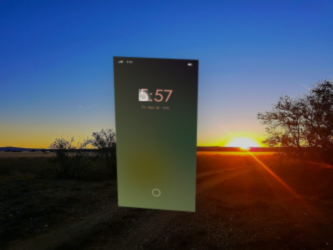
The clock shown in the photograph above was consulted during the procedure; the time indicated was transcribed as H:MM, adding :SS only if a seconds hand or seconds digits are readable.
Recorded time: 5:57
